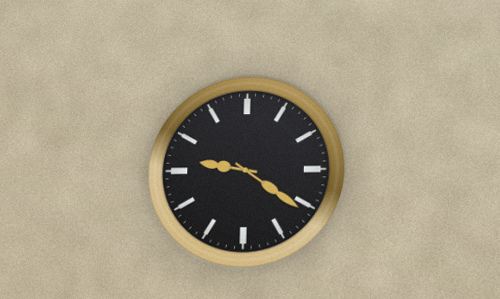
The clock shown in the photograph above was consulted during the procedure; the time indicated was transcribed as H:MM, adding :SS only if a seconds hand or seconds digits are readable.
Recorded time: 9:21
